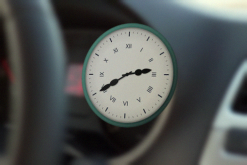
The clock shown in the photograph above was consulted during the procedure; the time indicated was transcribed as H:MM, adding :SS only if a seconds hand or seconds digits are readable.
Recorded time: 2:40
